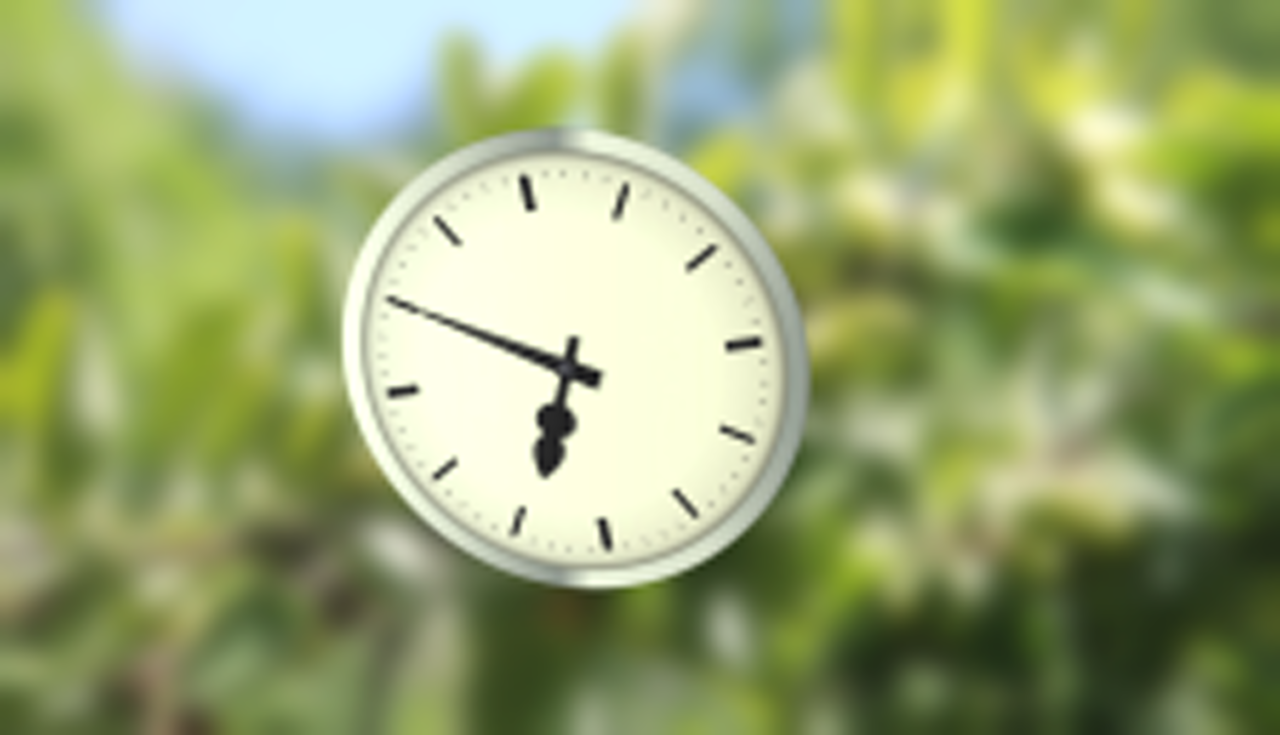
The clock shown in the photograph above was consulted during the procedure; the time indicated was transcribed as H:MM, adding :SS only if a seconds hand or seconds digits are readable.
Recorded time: 6:50
